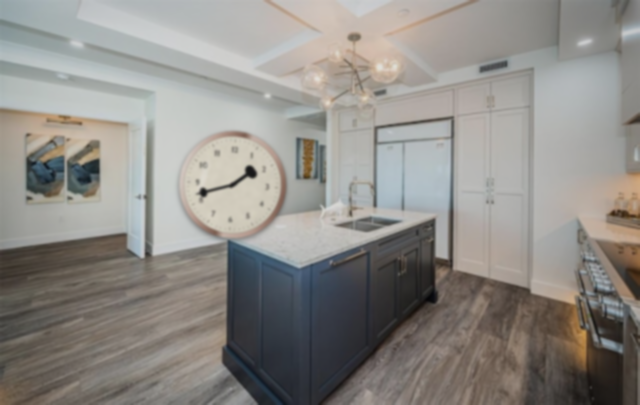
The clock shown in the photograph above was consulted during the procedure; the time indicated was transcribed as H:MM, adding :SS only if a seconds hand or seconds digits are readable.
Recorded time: 1:42
